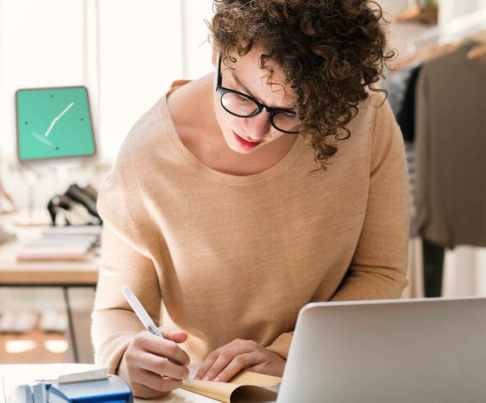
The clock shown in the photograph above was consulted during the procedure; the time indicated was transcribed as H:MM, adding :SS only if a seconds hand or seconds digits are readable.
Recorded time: 7:08
